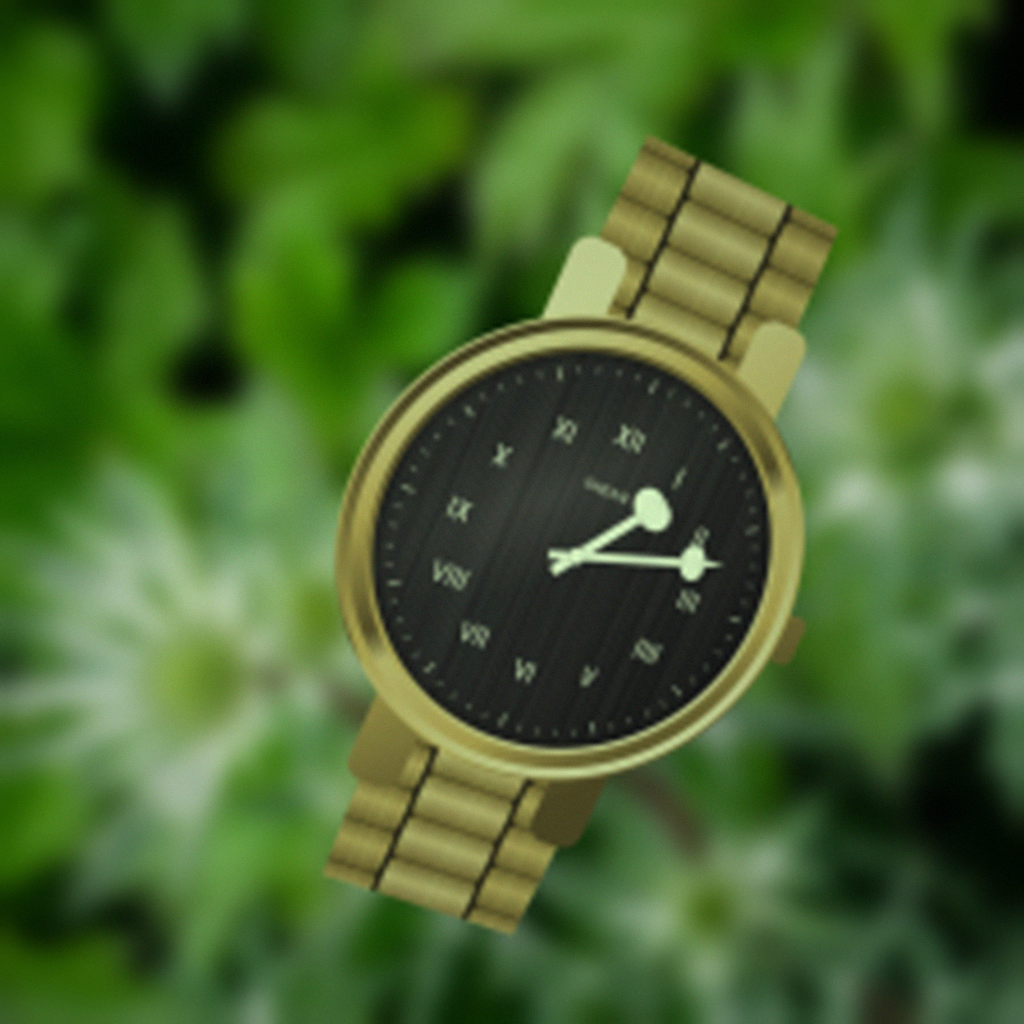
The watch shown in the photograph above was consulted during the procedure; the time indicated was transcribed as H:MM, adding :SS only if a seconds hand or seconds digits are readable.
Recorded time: 1:12
